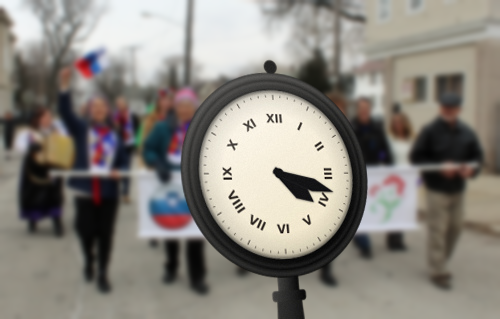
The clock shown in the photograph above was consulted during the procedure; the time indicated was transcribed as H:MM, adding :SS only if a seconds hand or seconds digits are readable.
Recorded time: 4:18
